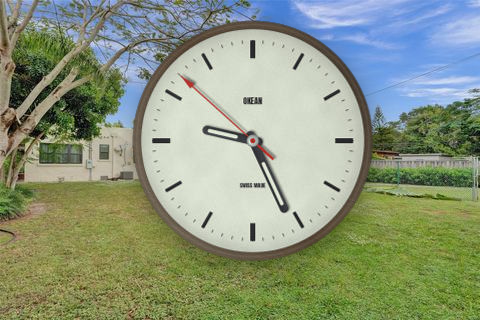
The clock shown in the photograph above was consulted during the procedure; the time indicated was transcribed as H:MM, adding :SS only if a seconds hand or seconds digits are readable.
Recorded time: 9:25:52
